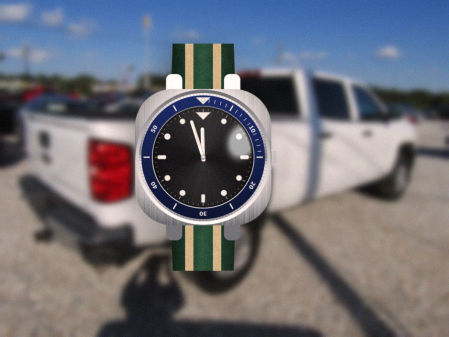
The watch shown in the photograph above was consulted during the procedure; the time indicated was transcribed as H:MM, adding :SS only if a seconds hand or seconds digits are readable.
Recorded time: 11:57
